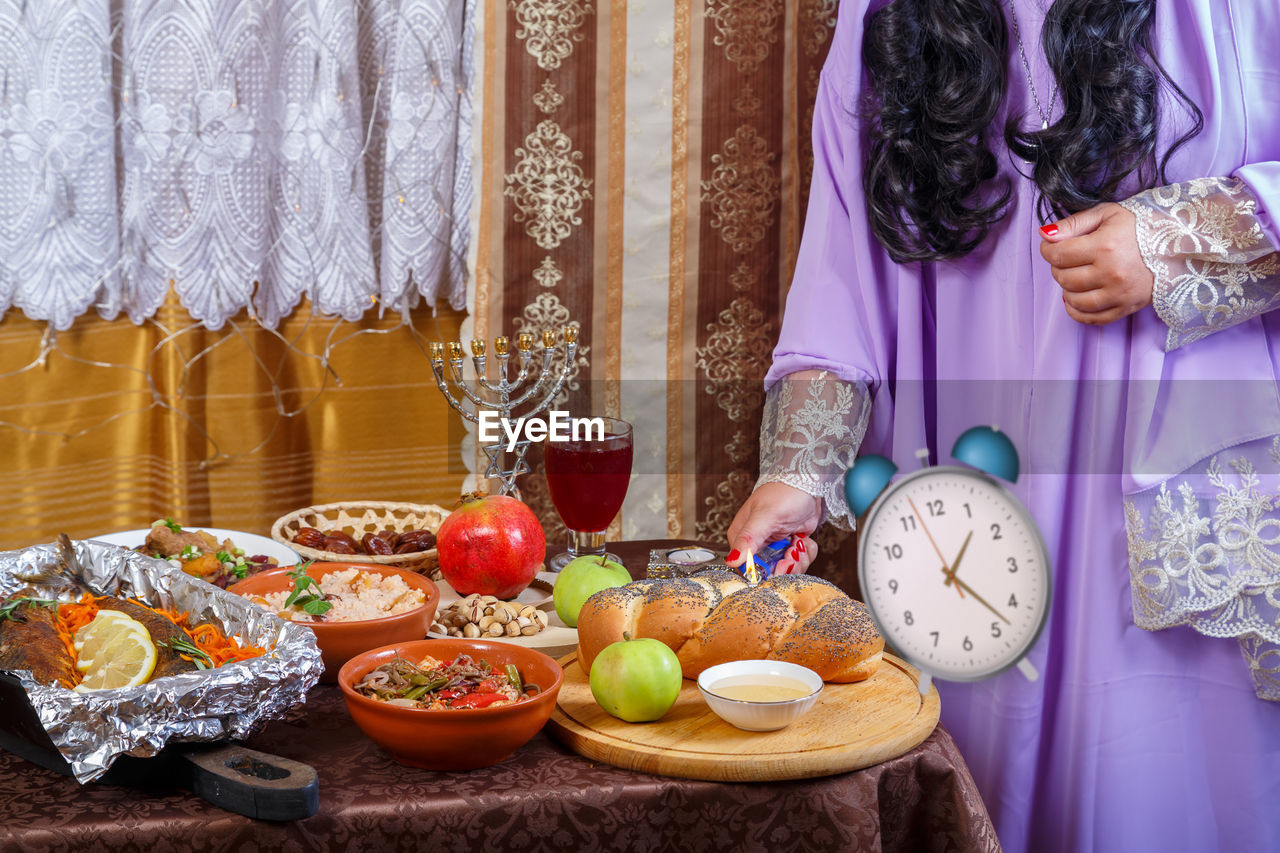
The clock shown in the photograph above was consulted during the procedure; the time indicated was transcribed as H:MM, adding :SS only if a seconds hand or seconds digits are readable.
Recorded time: 1:22:57
